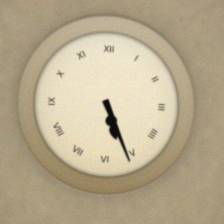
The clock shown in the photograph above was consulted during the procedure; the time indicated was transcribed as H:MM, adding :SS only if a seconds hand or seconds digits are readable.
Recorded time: 5:26
